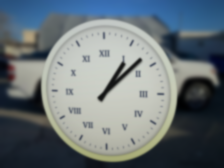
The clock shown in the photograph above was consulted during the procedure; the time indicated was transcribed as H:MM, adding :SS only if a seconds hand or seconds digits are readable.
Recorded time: 1:08
